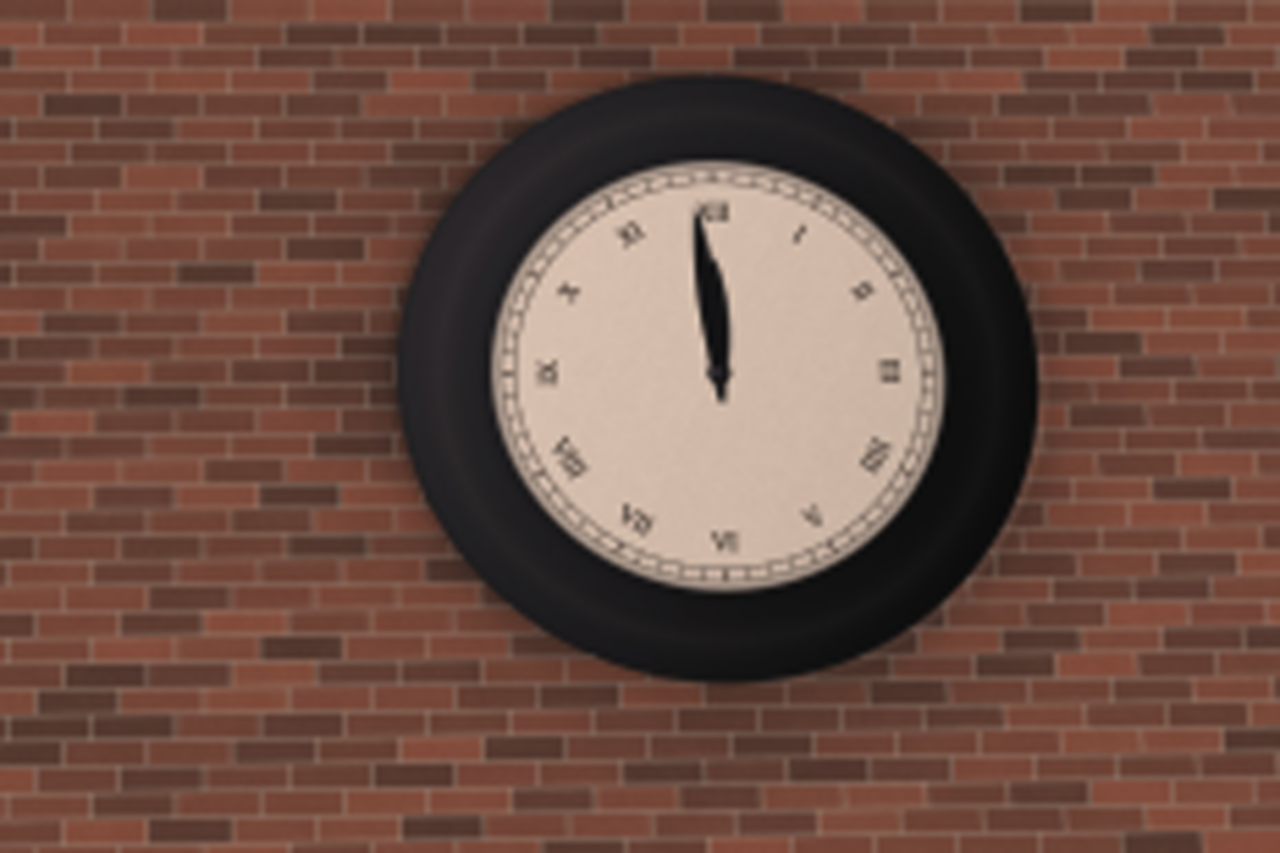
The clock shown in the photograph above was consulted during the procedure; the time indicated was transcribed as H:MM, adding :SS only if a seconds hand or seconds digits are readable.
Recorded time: 11:59
